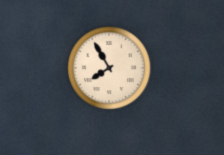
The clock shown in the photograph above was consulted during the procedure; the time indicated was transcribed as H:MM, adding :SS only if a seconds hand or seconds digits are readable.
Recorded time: 7:55
